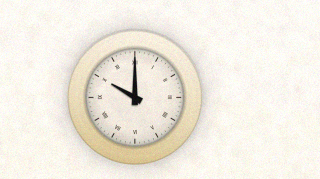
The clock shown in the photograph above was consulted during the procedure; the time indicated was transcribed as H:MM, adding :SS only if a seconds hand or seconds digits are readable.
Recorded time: 10:00
